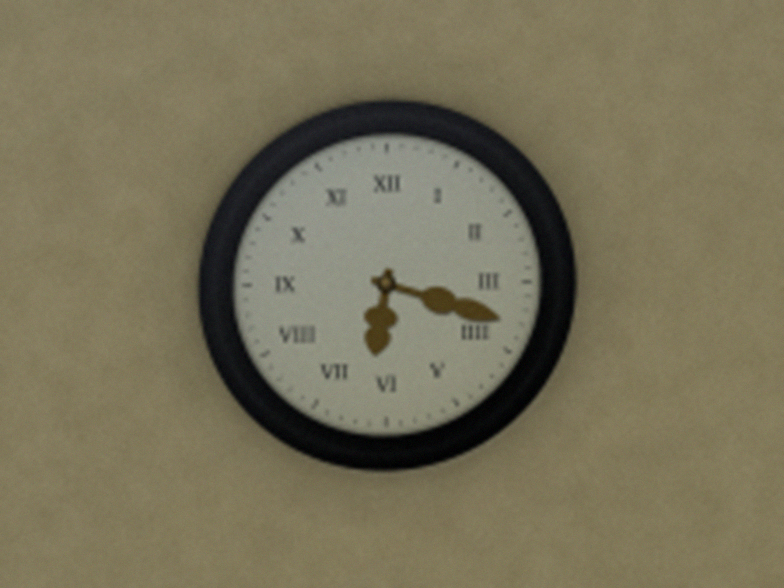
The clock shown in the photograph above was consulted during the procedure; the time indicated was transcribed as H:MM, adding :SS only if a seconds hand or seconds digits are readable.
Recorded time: 6:18
